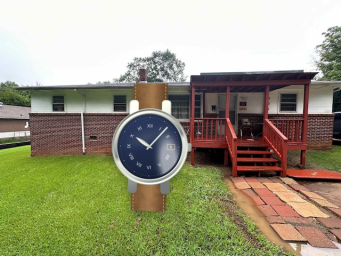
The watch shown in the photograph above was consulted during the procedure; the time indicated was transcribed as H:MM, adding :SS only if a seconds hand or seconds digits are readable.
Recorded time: 10:07
